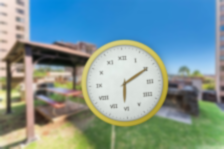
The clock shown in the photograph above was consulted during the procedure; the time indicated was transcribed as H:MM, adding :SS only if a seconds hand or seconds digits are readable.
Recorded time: 6:10
